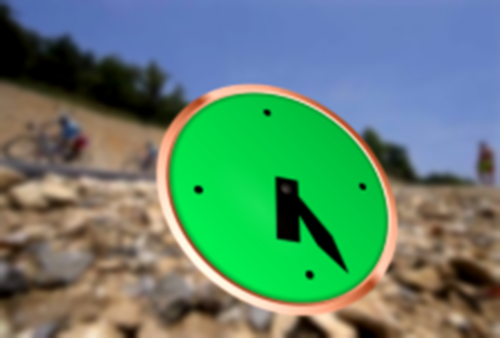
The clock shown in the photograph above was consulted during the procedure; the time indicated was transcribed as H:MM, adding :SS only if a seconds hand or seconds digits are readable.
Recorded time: 6:26
